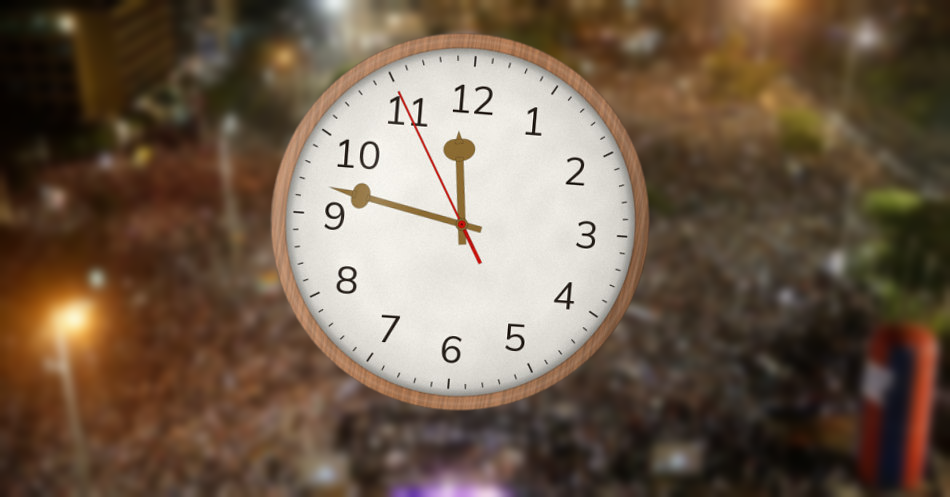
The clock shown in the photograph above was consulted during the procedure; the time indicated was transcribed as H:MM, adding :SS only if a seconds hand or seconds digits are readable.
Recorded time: 11:46:55
